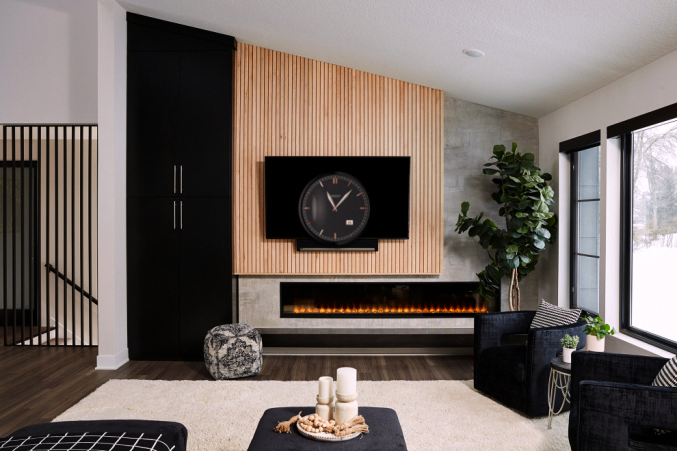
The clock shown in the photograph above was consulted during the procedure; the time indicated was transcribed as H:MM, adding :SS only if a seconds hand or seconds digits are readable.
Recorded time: 11:07
